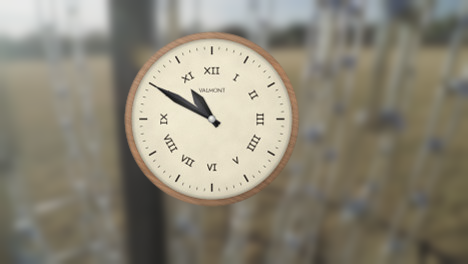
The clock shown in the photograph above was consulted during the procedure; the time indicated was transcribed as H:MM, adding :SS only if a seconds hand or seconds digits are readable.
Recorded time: 10:50
